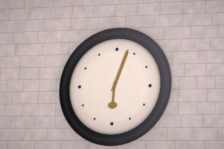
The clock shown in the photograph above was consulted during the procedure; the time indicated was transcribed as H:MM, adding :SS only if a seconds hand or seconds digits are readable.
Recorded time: 6:03
